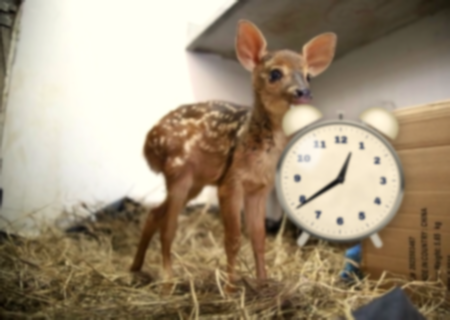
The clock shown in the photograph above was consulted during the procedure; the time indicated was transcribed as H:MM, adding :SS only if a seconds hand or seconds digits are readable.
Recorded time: 12:39
